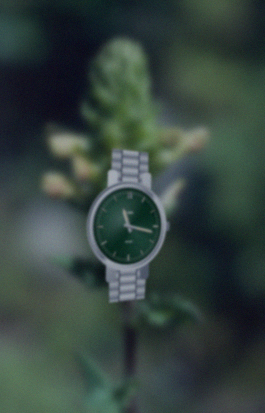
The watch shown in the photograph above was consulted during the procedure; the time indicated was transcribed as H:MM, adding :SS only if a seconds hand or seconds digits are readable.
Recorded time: 11:17
